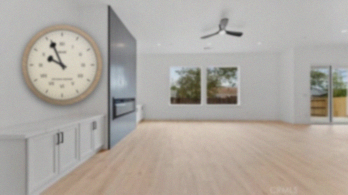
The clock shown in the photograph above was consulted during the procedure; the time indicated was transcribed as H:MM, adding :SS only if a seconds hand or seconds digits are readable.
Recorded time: 9:56
